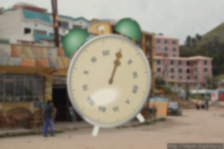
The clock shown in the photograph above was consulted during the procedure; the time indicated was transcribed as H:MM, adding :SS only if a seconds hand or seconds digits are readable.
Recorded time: 1:05
